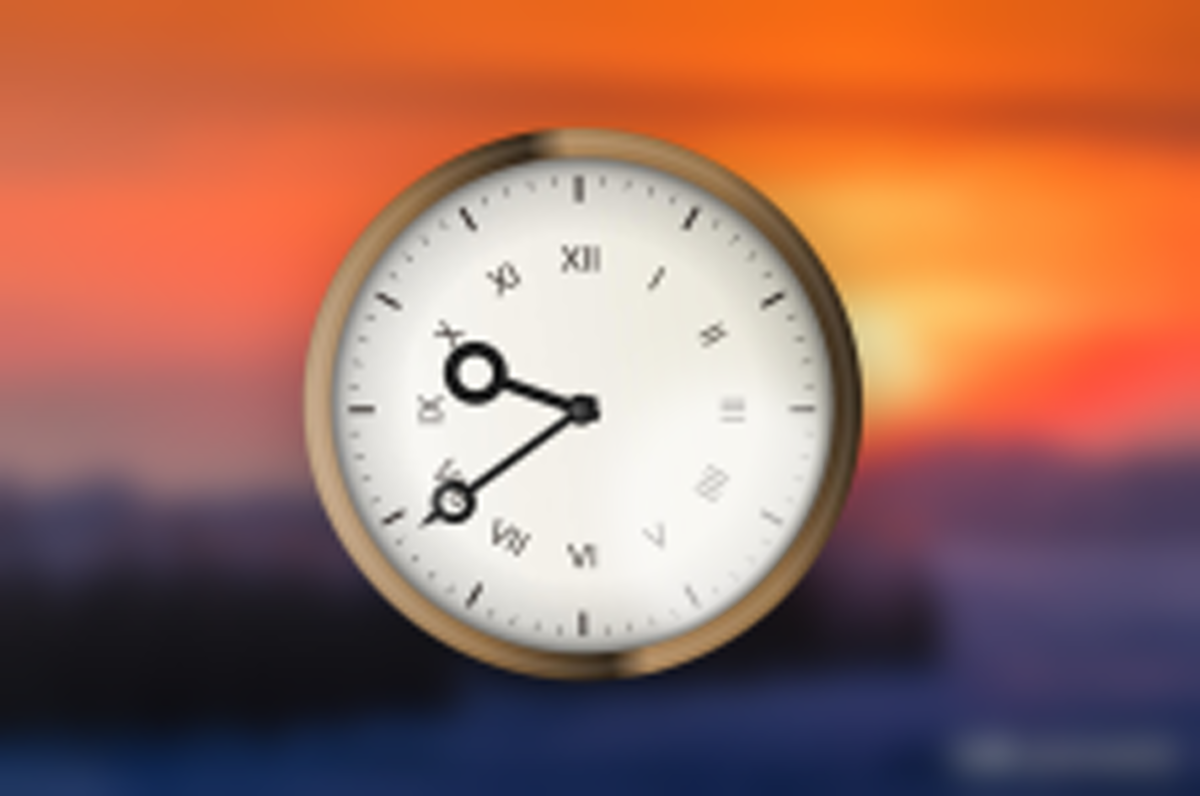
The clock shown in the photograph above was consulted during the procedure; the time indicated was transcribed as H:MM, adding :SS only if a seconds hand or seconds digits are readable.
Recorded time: 9:39
